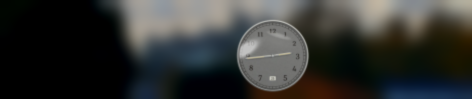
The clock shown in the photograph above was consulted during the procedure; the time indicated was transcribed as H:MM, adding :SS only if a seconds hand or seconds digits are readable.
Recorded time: 2:44
